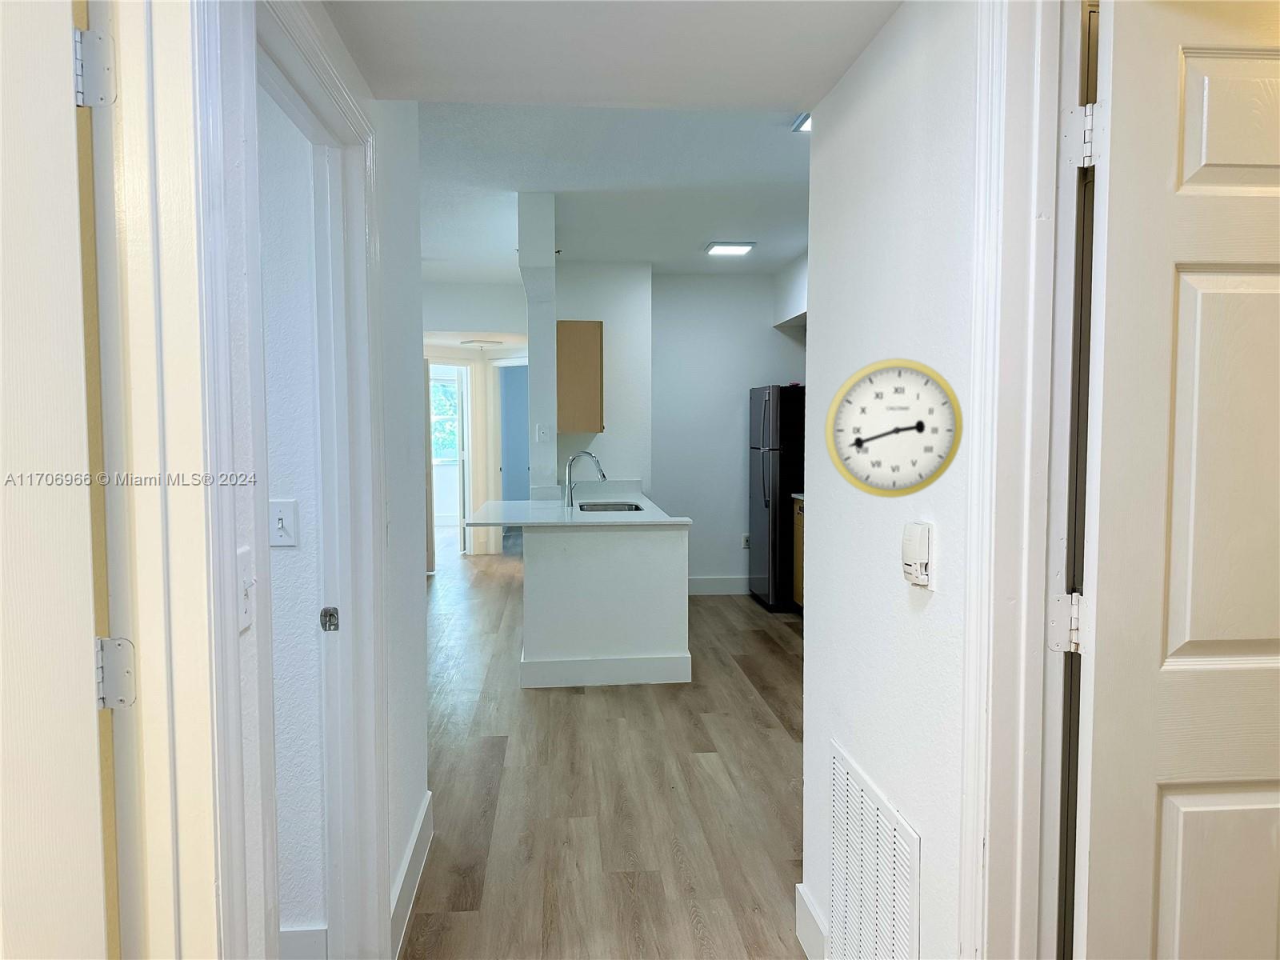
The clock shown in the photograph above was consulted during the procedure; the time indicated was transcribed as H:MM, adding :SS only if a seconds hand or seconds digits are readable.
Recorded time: 2:42
